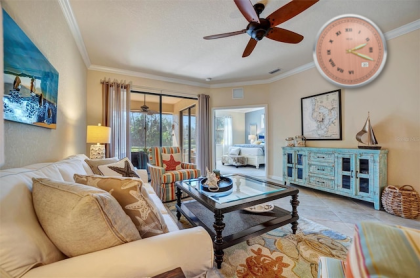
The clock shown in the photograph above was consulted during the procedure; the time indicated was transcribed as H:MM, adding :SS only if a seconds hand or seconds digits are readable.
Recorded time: 2:19
